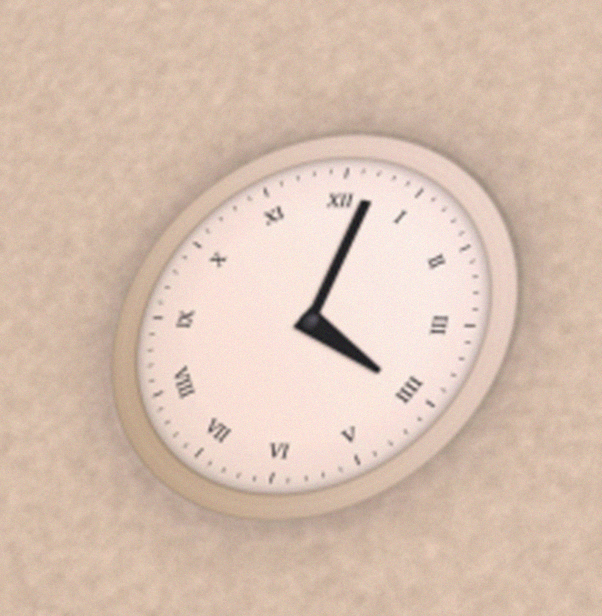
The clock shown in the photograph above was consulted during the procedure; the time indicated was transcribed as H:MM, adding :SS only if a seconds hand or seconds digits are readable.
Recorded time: 4:02
